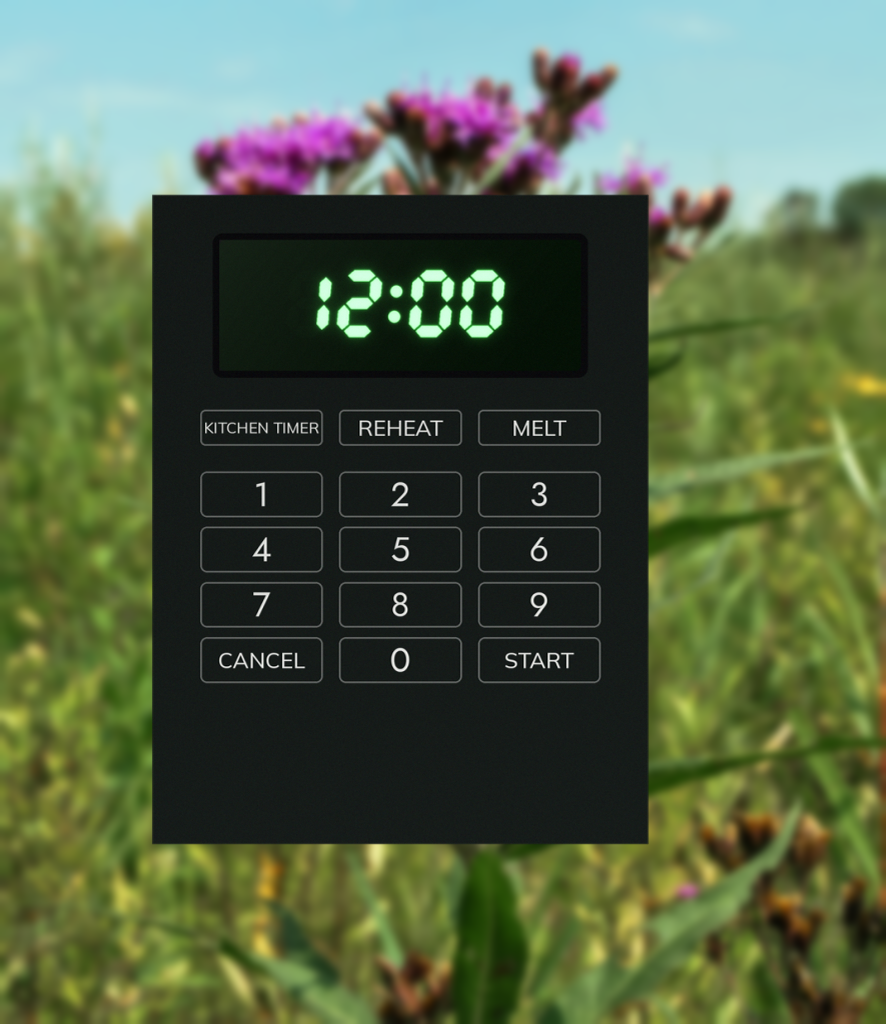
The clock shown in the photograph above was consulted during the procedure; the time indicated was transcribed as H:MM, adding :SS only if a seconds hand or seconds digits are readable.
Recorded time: 12:00
